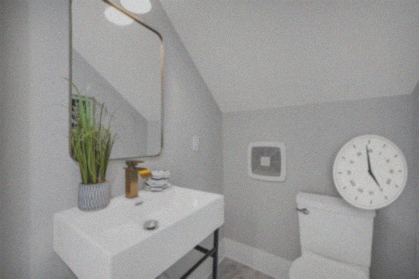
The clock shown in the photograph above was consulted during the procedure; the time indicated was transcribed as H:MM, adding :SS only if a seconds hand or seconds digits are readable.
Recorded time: 4:59
